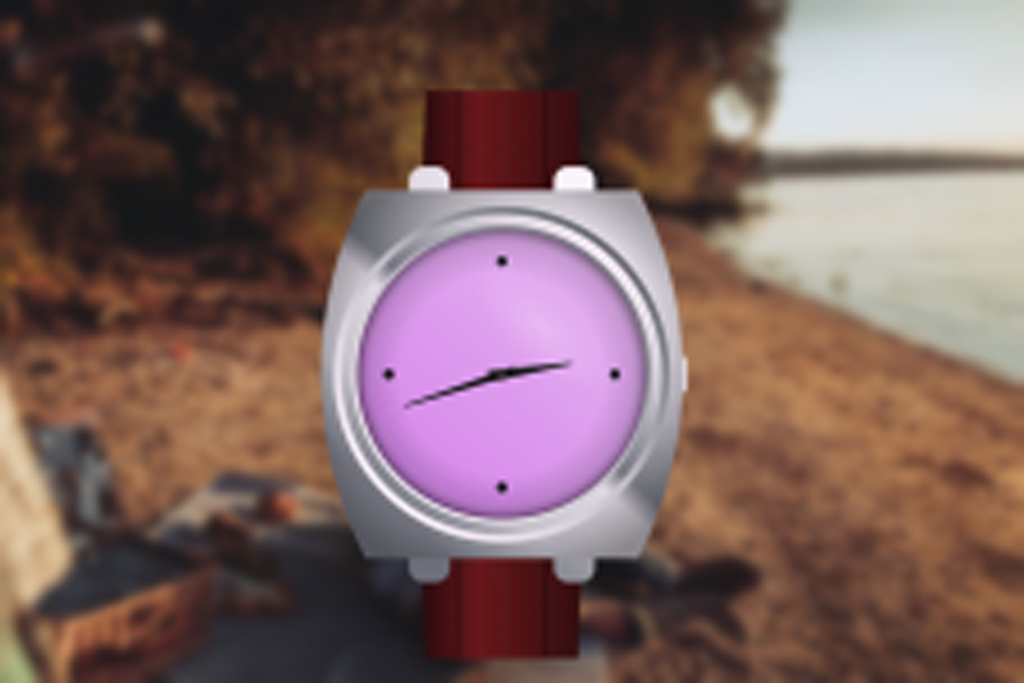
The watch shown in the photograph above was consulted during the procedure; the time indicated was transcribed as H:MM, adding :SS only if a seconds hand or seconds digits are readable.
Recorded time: 2:42
